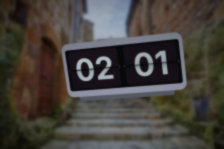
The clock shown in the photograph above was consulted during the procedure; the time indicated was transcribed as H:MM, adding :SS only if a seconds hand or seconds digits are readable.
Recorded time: 2:01
